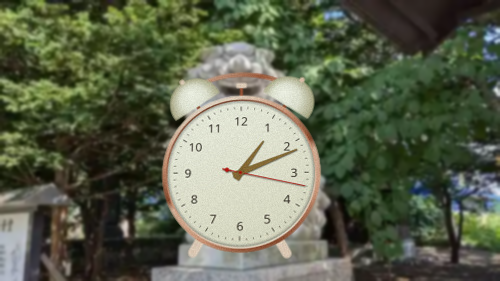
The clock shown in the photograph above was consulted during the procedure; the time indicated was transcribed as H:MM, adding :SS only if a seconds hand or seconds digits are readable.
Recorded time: 1:11:17
